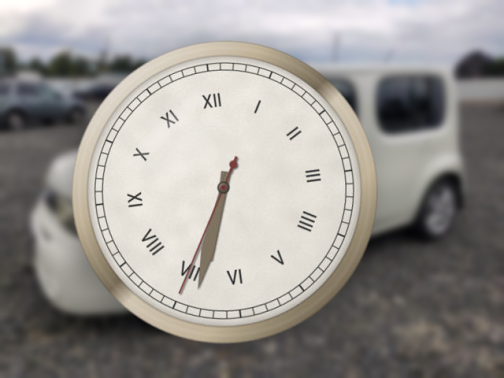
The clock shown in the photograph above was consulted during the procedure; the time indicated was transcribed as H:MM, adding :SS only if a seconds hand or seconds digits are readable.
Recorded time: 6:33:35
